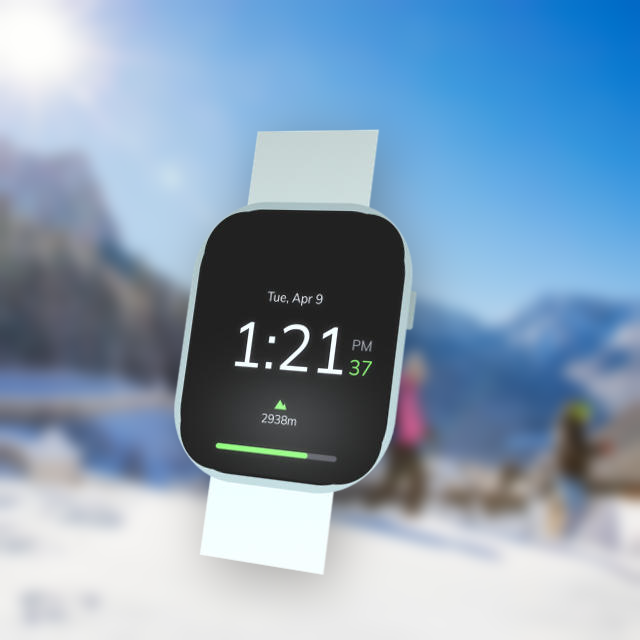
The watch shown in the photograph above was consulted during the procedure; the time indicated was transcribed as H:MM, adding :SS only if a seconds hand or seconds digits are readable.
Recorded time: 1:21:37
